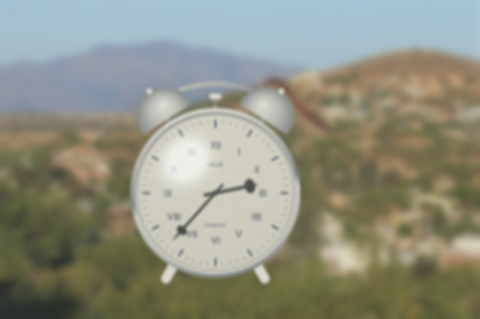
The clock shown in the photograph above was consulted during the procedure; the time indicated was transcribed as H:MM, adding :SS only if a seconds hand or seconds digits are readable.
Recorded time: 2:37
